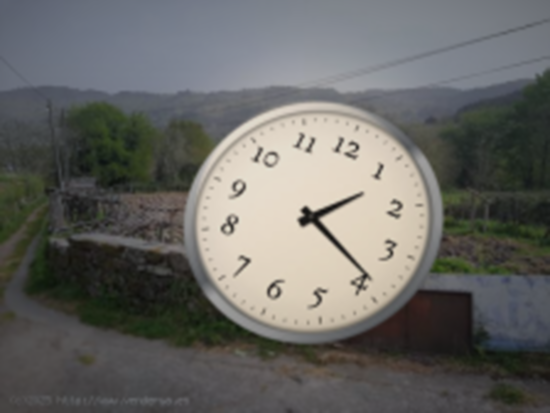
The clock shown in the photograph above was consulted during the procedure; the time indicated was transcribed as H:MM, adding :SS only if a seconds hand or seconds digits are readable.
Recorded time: 1:19
